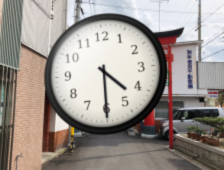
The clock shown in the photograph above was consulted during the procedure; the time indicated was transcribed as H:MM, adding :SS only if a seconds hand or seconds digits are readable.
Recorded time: 4:30
